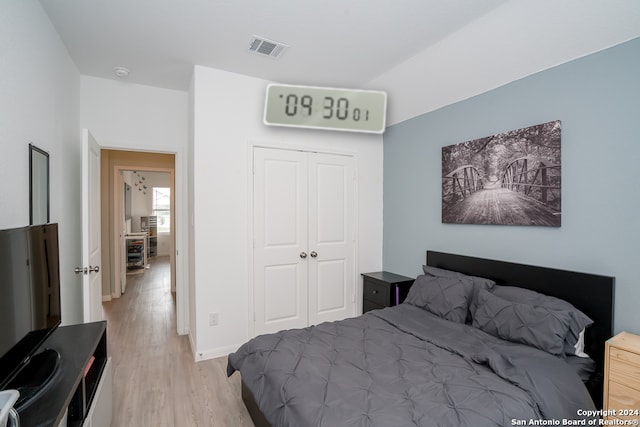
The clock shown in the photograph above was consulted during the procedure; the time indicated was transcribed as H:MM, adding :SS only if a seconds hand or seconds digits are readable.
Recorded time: 9:30:01
